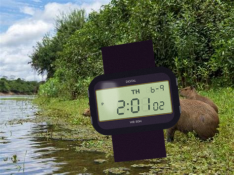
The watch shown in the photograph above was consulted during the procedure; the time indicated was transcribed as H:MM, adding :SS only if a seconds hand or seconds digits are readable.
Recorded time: 2:01:02
